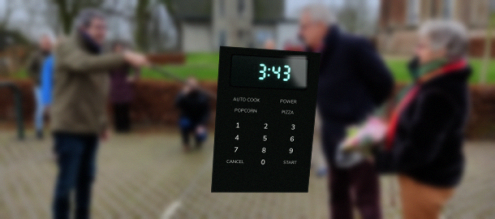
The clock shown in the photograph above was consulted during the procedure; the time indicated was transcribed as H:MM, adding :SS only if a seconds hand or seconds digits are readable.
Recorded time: 3:43
